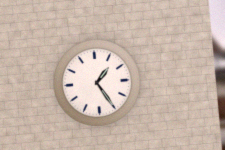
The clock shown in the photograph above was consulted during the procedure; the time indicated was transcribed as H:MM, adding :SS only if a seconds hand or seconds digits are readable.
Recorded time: 1:25
